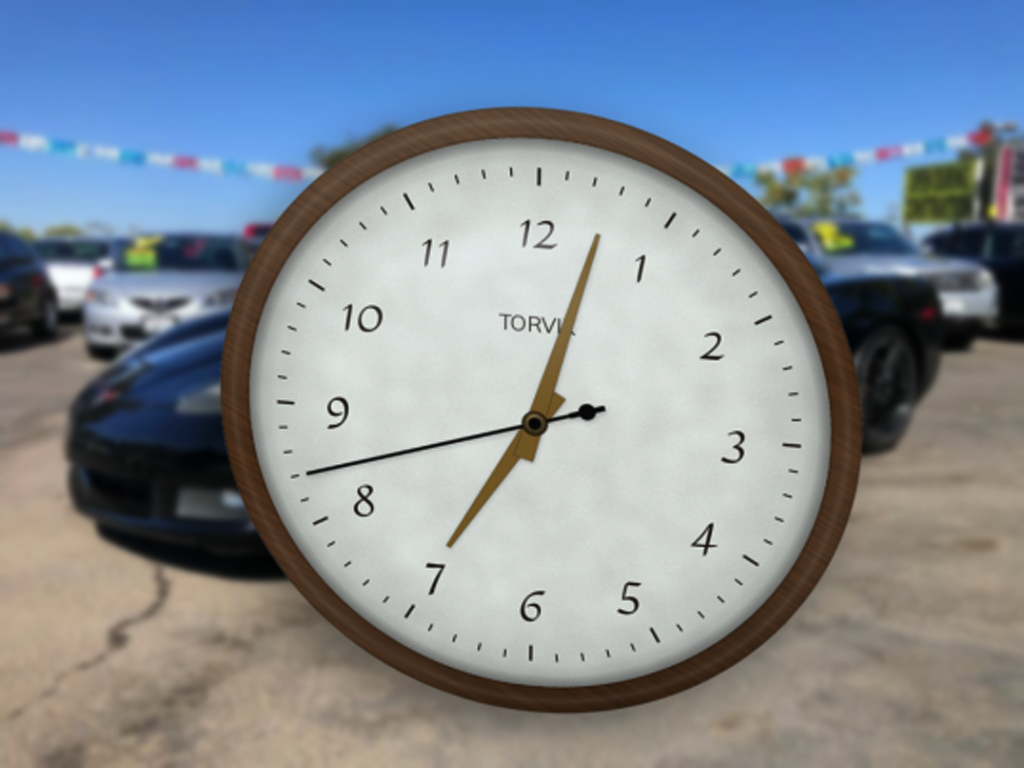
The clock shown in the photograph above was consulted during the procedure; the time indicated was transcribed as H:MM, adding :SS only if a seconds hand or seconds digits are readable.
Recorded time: 7:02:42
